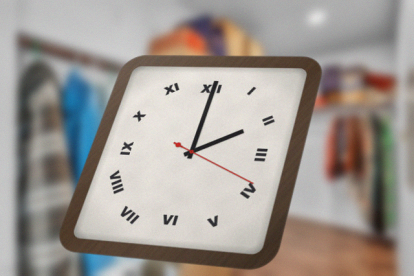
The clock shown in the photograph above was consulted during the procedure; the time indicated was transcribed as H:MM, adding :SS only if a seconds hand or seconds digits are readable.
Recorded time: 2:00:19
